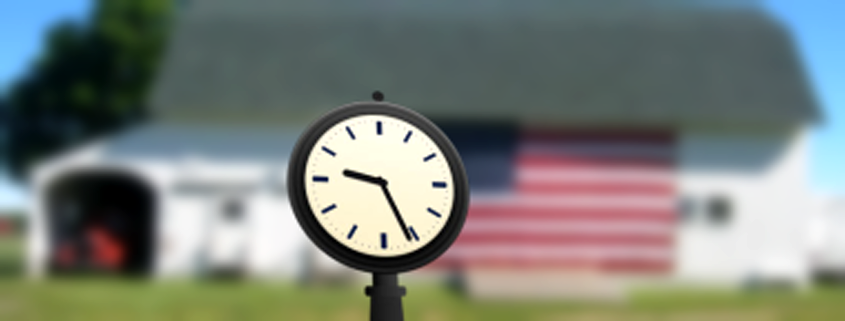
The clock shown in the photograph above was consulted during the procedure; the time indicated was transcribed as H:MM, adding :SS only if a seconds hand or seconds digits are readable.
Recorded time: 9:26
